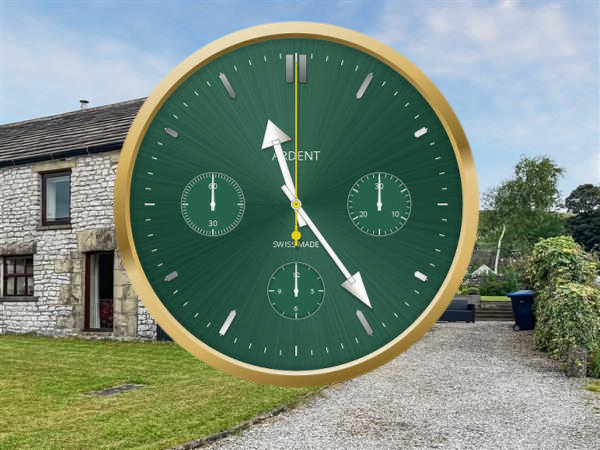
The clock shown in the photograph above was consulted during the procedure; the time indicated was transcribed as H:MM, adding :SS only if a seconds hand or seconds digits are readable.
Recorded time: 11:24
